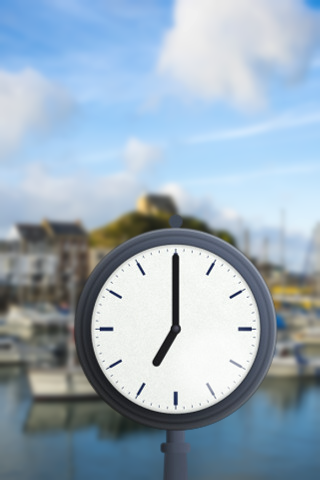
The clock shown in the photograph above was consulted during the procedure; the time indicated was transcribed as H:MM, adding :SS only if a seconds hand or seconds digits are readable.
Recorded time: 7:00
